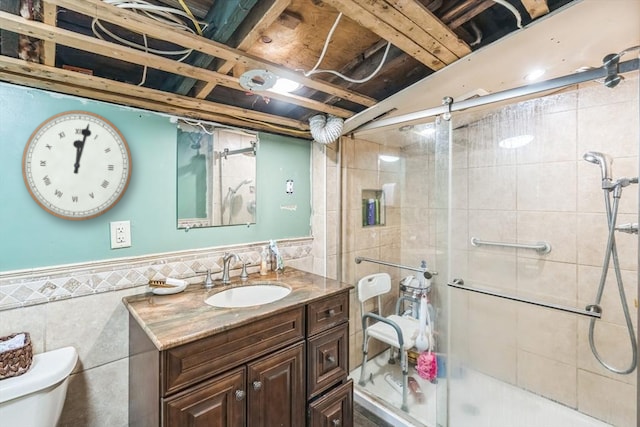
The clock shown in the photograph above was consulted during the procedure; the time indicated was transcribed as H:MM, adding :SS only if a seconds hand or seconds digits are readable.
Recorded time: 12:02
